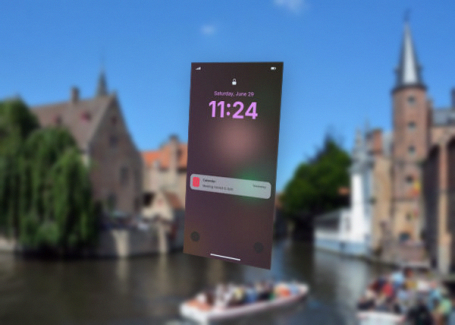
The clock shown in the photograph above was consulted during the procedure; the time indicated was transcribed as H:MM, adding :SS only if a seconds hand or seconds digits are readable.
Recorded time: 11:24
